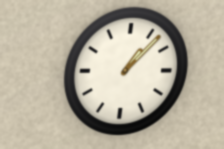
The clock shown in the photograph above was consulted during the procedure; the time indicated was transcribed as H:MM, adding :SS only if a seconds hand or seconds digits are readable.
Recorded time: 1:07
